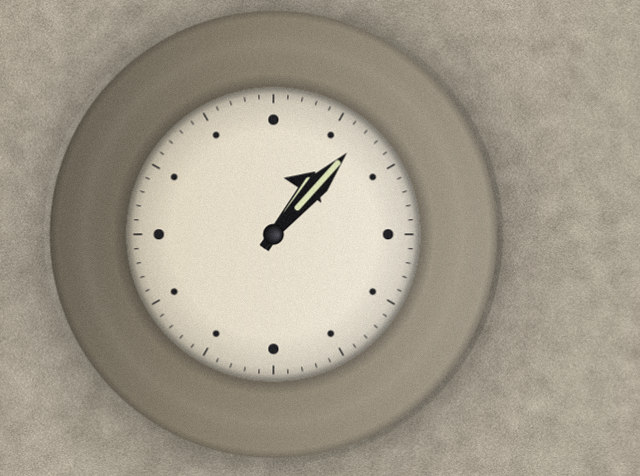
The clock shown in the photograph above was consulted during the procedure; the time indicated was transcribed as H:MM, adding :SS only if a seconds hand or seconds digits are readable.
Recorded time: 1:07
